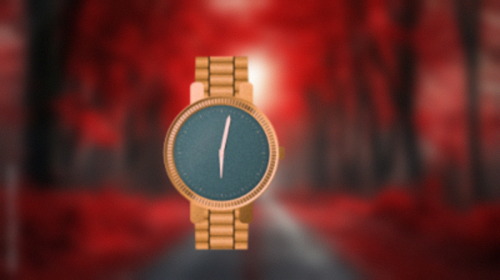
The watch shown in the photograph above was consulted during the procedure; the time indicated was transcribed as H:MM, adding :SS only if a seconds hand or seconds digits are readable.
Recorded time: 6:02
